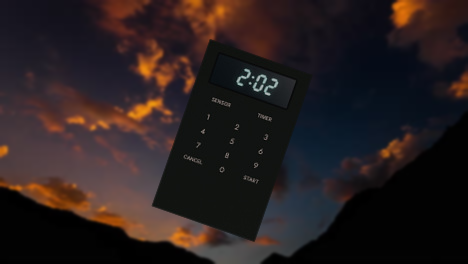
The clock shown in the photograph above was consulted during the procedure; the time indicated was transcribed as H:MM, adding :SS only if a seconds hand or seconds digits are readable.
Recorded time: 2:02
